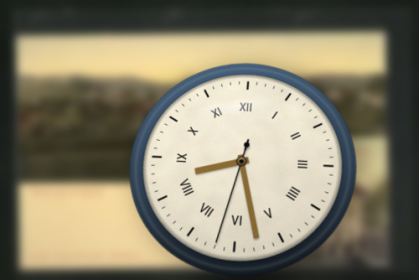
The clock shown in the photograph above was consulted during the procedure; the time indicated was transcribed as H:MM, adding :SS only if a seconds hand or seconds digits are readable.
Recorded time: 8:27:32
